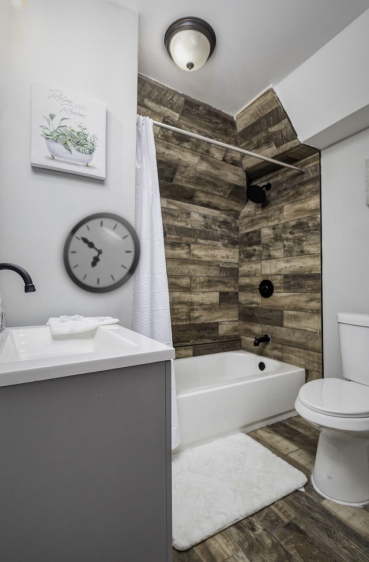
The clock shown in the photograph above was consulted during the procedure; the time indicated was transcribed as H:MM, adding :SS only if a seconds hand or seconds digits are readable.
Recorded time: 6:51
